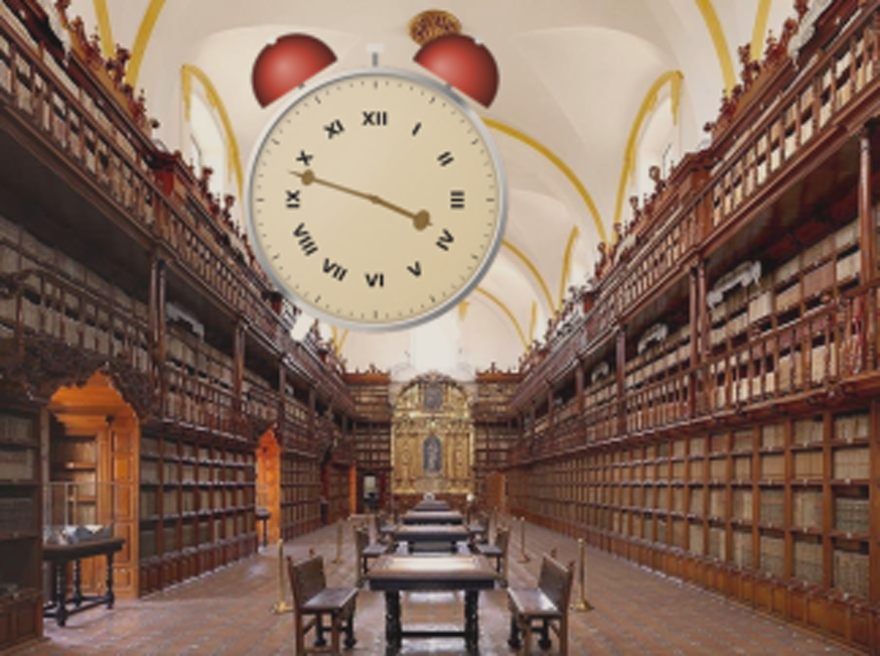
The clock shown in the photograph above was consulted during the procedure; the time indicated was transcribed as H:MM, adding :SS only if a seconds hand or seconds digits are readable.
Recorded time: 3:48
